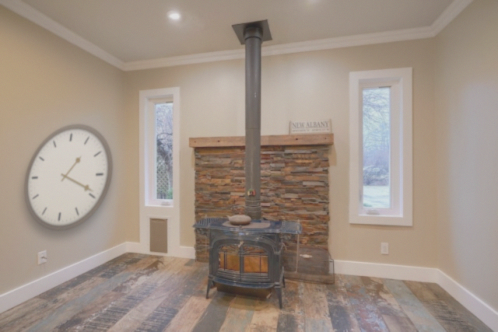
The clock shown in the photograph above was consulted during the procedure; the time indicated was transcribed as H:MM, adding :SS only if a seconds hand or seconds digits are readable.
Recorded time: 1:19
